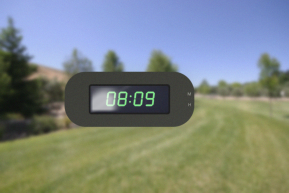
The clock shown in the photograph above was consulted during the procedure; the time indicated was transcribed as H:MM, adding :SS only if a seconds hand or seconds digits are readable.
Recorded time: 8:09
